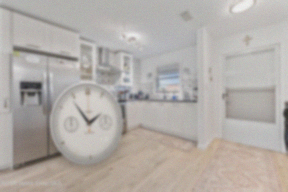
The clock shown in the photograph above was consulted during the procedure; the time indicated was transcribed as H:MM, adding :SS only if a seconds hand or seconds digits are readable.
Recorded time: 1:54
